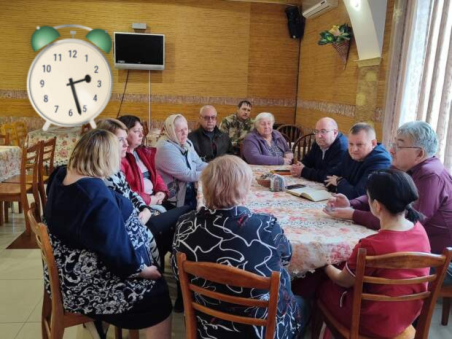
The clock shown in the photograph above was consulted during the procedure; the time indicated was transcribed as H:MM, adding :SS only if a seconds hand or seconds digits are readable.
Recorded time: 2:27
